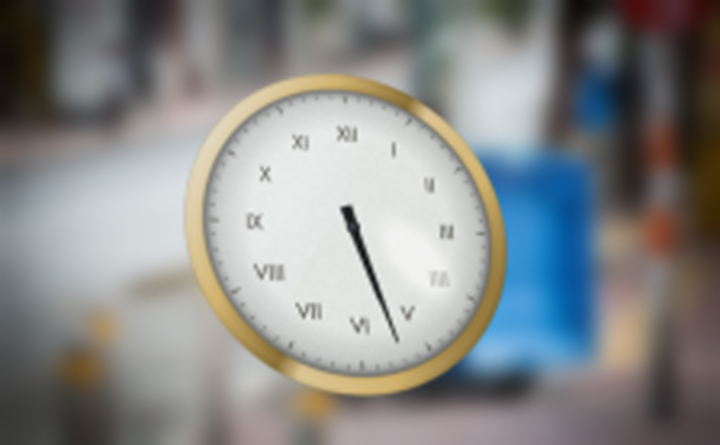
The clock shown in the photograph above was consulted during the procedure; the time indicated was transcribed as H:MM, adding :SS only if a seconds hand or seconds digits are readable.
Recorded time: 5:27
